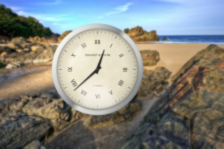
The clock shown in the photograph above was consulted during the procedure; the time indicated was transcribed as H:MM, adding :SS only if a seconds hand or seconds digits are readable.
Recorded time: 12:38
